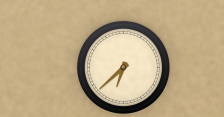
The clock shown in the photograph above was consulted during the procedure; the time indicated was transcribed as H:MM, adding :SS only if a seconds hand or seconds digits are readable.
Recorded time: 6:38
